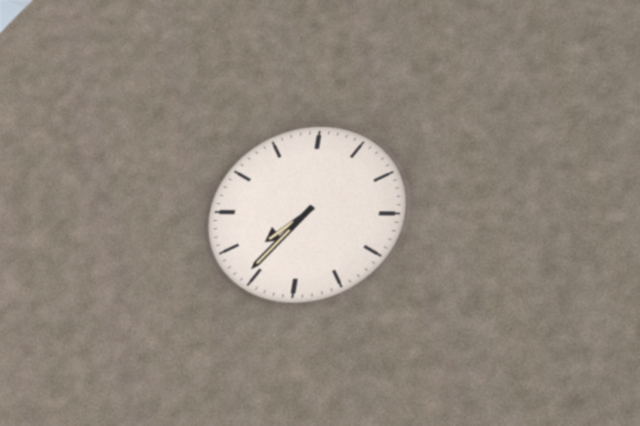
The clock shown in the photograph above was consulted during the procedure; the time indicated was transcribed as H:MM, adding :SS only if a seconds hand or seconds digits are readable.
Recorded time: 7:36
